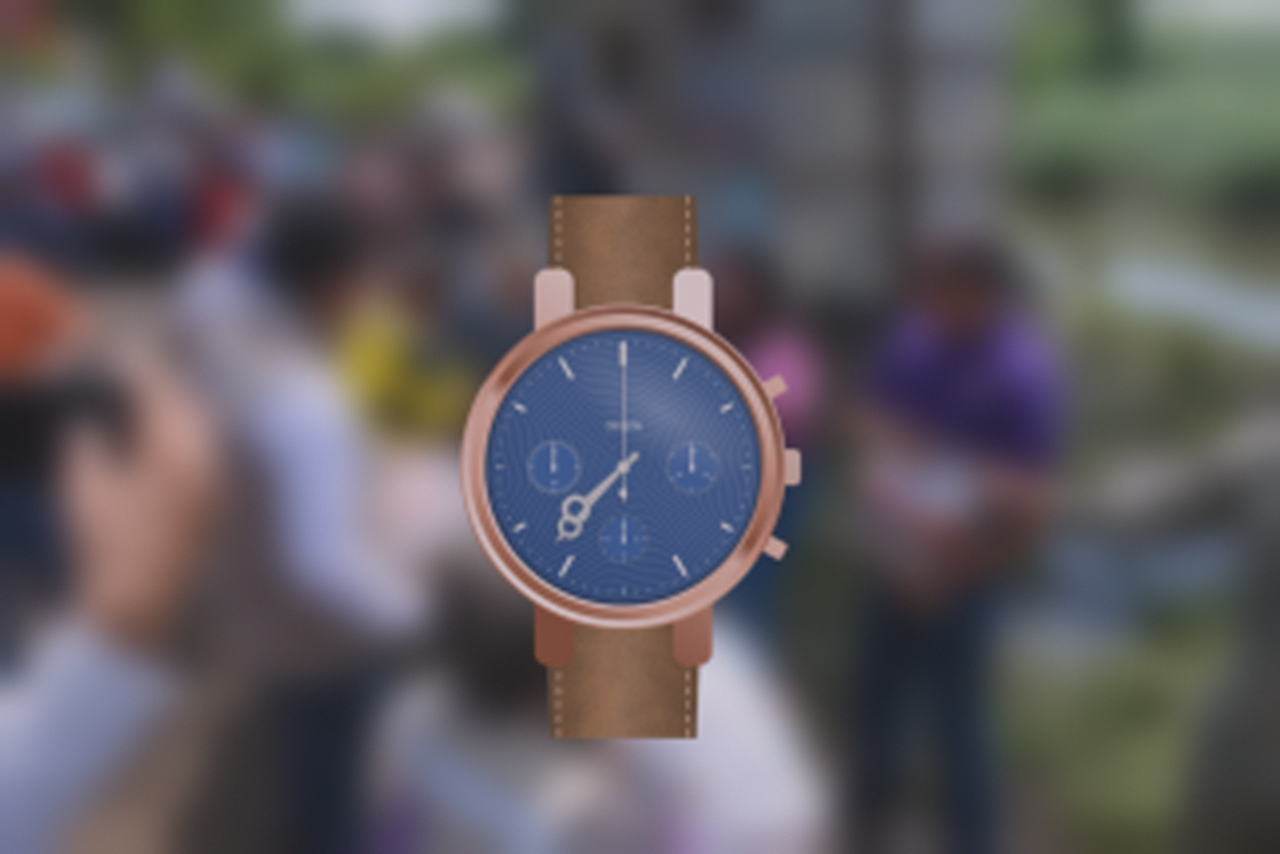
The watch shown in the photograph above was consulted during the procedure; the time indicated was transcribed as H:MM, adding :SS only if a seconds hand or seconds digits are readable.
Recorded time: 7:37
